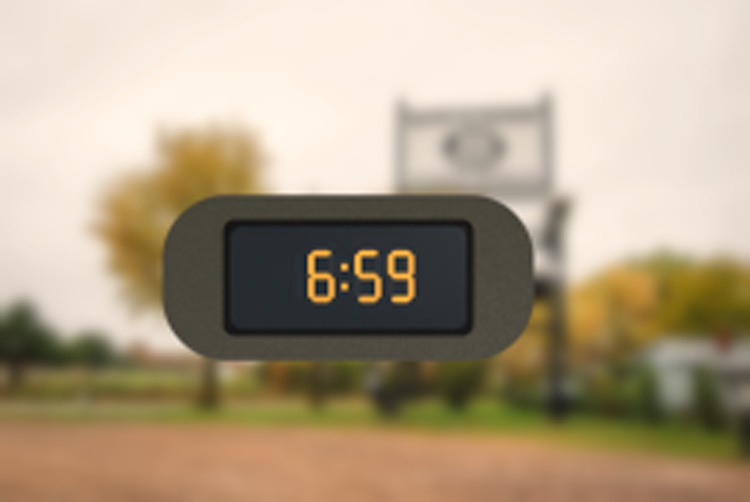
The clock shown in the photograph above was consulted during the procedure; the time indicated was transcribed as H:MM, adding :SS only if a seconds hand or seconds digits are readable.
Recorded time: 6:59
